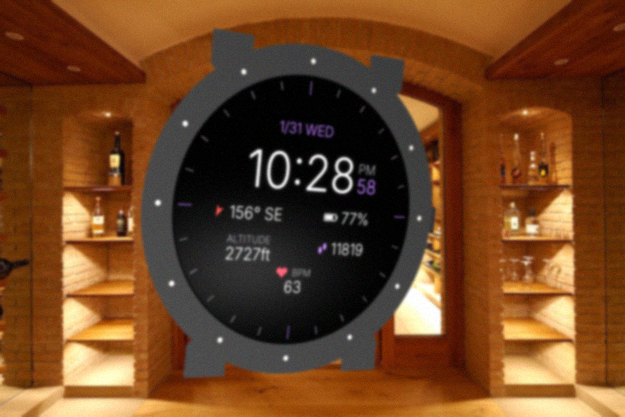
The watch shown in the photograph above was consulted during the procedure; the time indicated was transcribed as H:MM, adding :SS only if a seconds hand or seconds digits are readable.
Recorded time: 10:28:58
